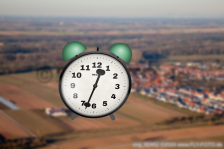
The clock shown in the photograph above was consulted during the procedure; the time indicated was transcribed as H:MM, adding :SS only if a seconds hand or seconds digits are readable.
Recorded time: 12:33
